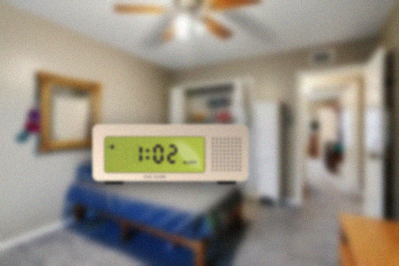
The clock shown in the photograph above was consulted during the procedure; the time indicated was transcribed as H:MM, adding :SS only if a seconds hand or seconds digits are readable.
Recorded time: 1:02
